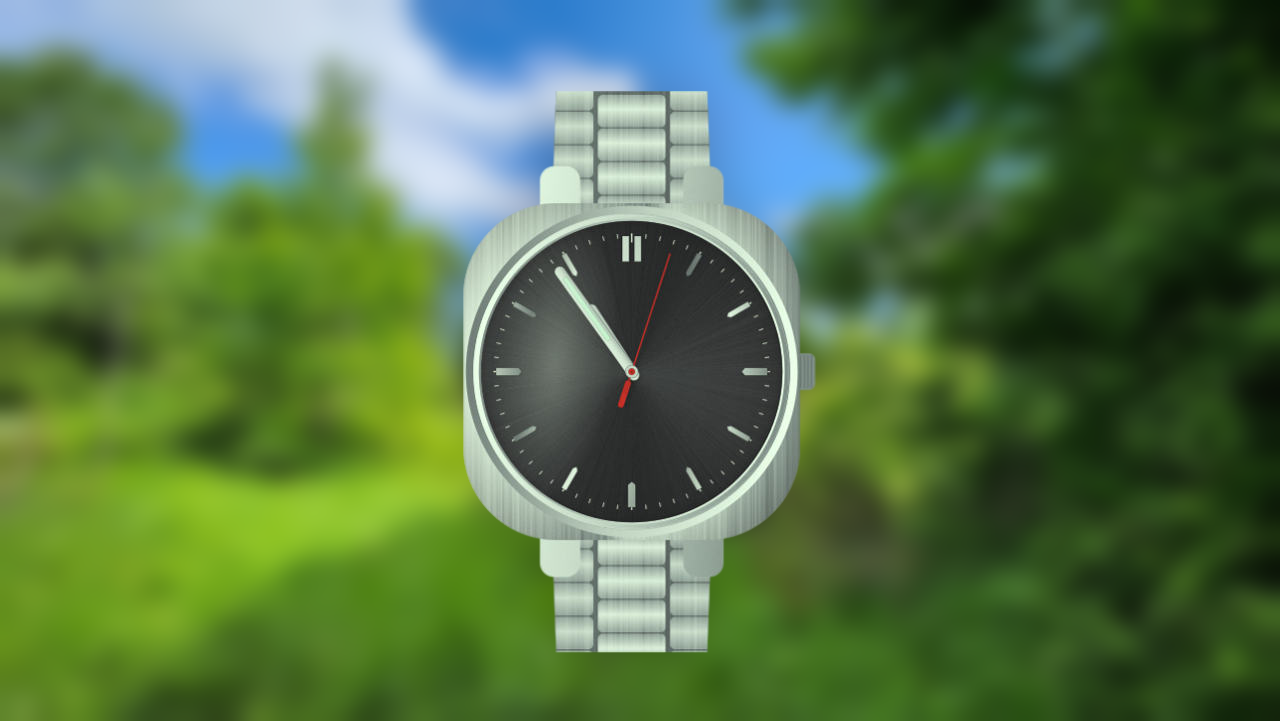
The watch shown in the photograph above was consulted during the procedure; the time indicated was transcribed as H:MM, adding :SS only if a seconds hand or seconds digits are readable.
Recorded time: 10:54:03
